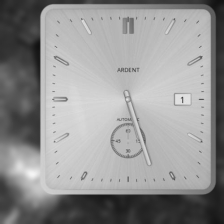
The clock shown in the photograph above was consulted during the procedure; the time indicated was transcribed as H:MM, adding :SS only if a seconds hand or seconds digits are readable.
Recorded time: 5:27
